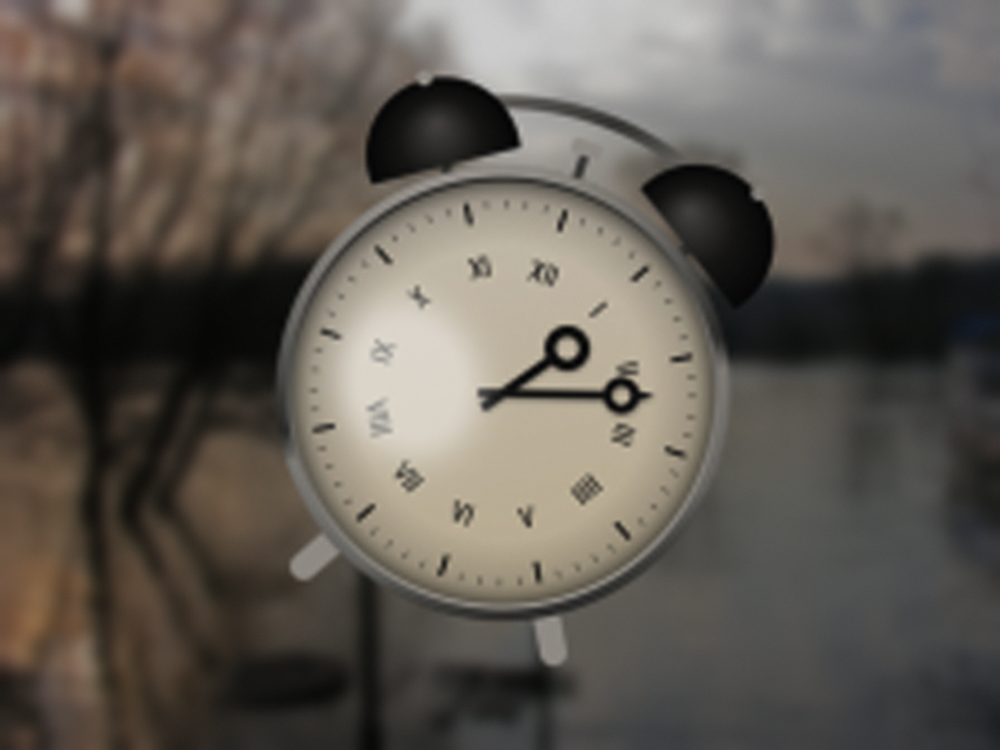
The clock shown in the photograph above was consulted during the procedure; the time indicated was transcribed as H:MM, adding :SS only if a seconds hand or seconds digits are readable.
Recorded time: 1:12
